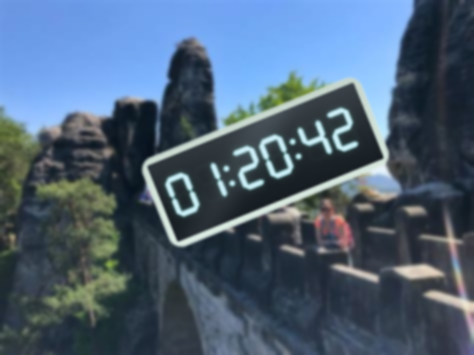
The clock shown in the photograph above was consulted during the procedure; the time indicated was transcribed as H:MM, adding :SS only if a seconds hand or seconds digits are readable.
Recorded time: 1:20:42
